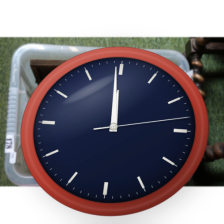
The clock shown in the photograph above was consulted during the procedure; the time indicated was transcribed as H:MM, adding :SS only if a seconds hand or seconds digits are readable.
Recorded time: 11:59:13
